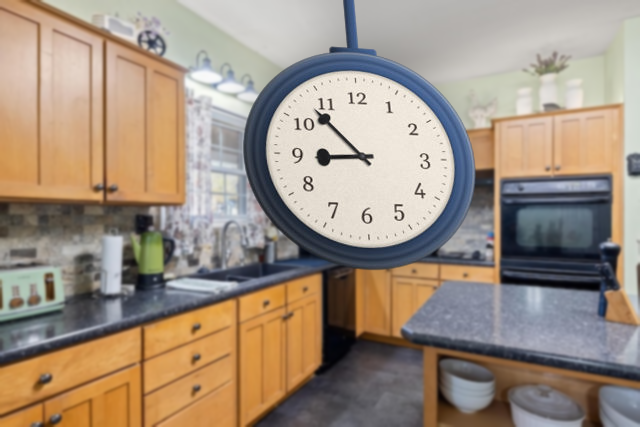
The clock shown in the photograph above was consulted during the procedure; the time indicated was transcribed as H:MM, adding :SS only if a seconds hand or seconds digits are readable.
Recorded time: 8:53
